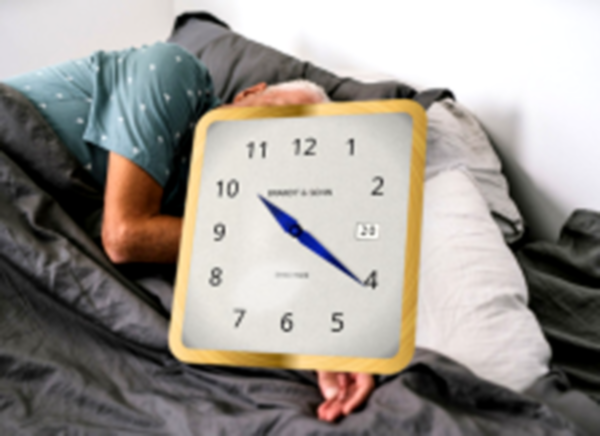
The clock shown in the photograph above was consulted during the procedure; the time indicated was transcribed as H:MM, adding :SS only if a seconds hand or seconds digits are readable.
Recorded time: 10:21
